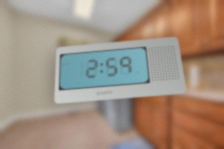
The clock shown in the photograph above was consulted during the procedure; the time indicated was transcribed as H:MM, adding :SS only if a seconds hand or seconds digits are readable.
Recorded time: 2:59
